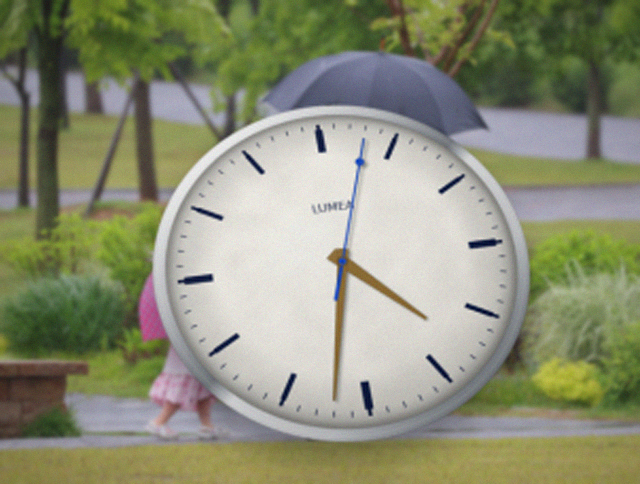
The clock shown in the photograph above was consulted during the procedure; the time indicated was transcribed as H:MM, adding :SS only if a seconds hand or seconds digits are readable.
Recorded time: 4:32:03
